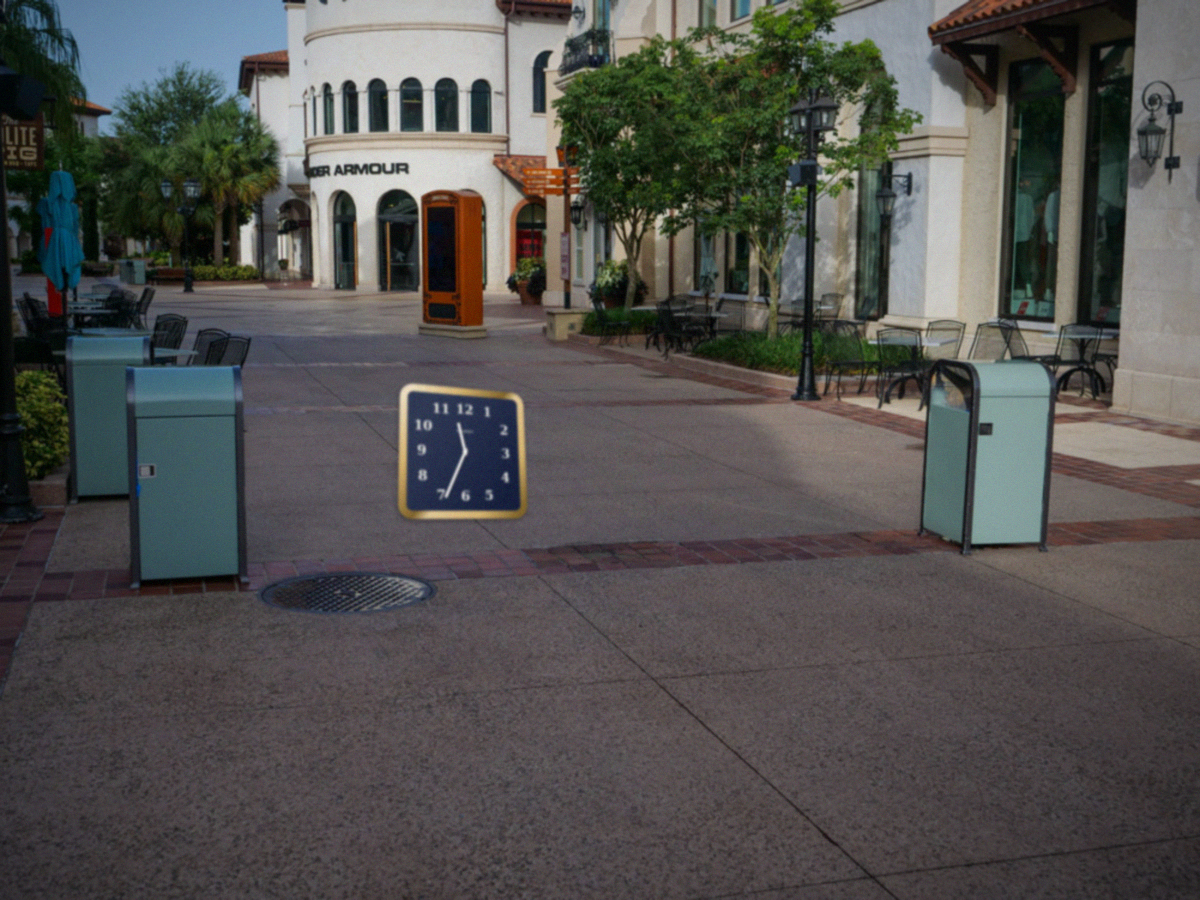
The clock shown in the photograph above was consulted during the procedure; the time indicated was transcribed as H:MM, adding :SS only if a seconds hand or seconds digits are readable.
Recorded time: 11:34
